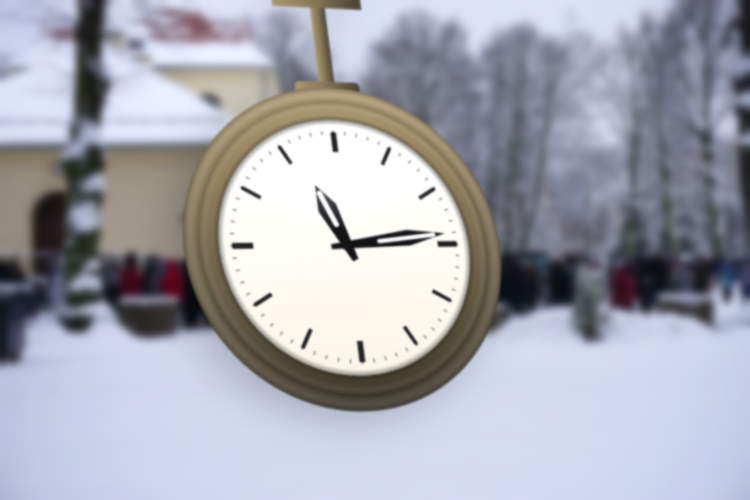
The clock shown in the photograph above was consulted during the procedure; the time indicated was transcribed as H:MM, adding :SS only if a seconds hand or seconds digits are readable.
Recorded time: 11:14
